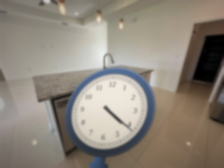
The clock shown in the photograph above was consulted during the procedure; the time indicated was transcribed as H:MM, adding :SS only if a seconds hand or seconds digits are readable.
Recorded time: 4:21
